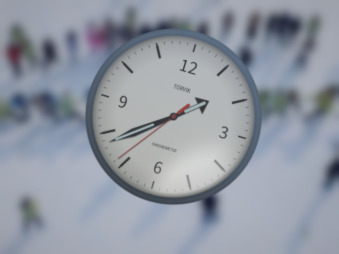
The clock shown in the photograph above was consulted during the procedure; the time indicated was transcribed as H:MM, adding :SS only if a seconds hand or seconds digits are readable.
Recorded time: 1:38:36
